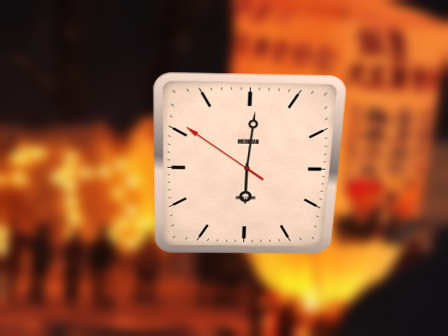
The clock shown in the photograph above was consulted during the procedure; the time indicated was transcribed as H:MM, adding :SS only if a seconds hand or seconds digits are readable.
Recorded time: 6:00:51
